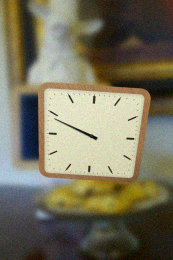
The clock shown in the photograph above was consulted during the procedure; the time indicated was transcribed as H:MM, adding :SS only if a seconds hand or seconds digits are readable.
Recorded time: 9:49
